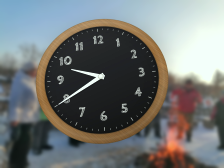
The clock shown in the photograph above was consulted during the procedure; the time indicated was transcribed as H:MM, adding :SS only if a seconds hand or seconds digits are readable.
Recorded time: 9:40
